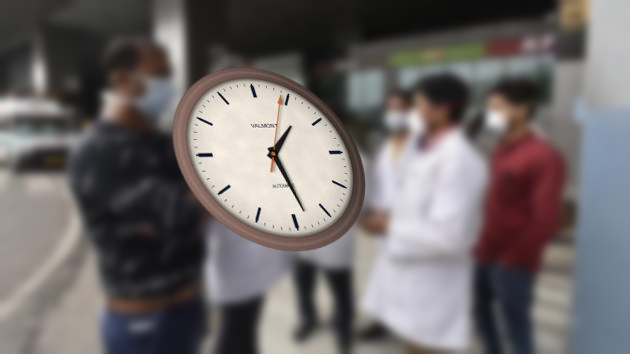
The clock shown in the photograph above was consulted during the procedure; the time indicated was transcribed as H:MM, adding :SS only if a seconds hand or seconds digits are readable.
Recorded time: 1:28:04
